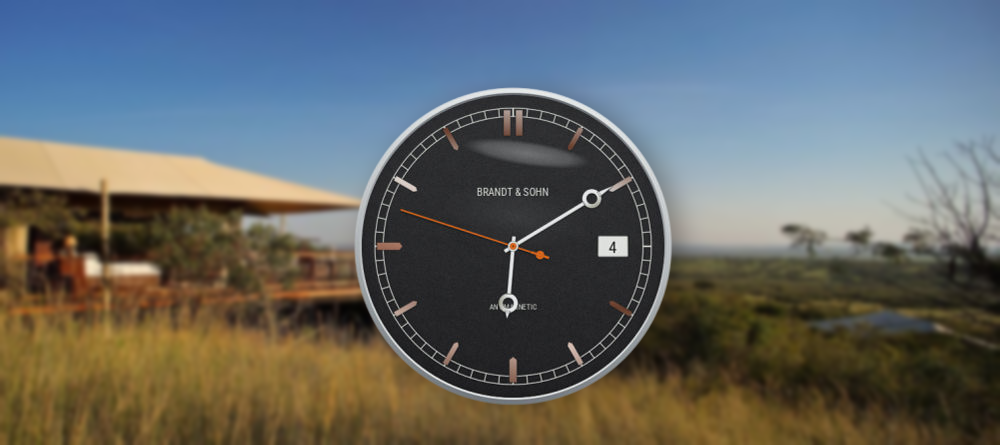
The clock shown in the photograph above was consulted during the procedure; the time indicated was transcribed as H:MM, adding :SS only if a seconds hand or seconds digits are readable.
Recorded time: 6:09:48
